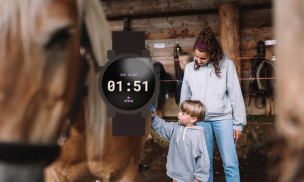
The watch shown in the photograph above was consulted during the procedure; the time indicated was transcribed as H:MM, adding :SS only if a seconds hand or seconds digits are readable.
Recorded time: 1:51
